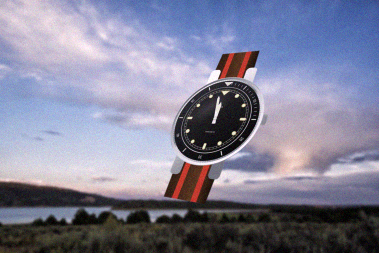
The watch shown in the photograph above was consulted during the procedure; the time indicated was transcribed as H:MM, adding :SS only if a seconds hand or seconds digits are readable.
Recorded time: 11:58
